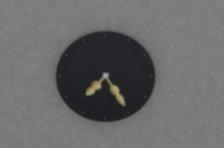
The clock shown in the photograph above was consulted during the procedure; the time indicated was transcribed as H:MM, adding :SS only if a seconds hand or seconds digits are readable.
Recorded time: 7:25
